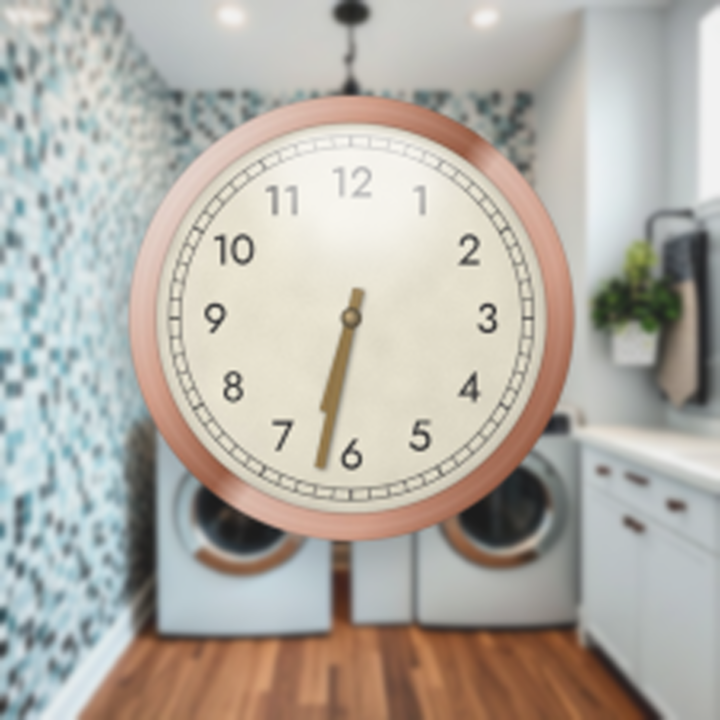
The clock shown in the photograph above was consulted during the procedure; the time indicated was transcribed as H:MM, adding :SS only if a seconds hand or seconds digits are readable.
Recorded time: 6:32
